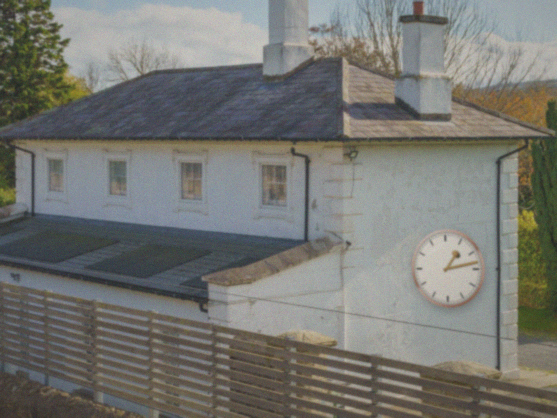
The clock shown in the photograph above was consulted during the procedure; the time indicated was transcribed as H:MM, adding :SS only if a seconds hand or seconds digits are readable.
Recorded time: 1:13
